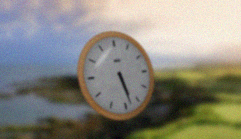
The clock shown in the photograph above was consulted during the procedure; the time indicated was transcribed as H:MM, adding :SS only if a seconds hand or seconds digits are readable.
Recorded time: 5:28
